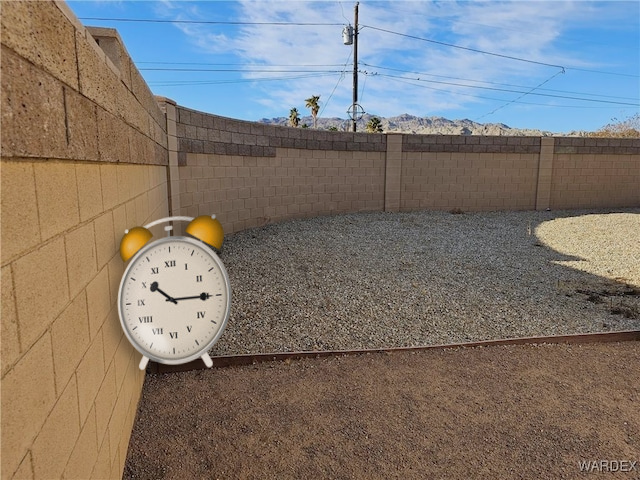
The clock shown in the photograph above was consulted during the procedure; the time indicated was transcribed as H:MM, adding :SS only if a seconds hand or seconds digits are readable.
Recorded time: 10:15
